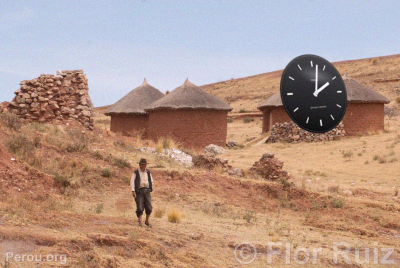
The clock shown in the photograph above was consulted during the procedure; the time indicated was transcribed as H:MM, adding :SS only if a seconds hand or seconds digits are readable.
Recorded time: 2:02
